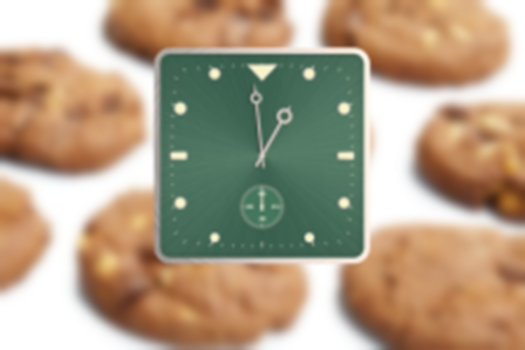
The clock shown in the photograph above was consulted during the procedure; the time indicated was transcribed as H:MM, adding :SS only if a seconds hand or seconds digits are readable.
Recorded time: 12:59
